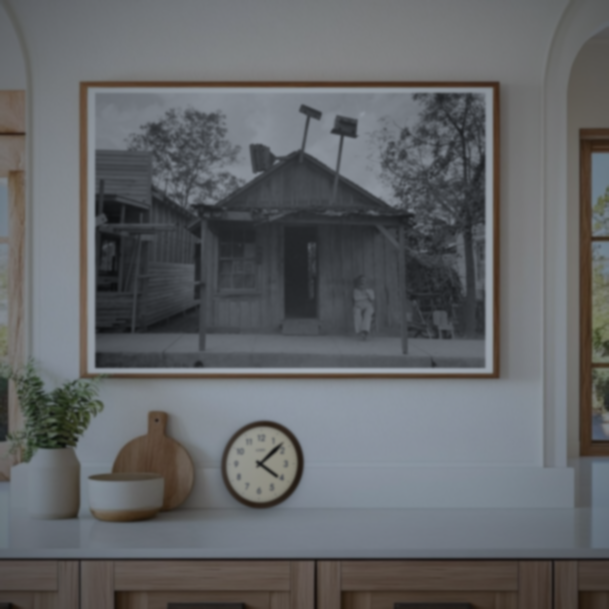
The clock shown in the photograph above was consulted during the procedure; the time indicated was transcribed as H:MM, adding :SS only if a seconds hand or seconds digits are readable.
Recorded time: 4:08
